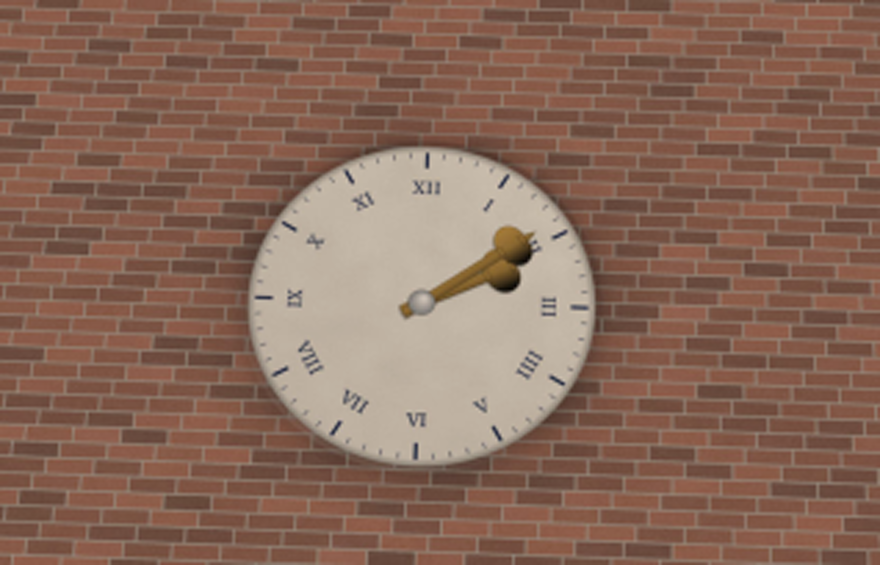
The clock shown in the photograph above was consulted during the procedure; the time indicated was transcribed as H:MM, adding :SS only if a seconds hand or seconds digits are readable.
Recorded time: 2:09
